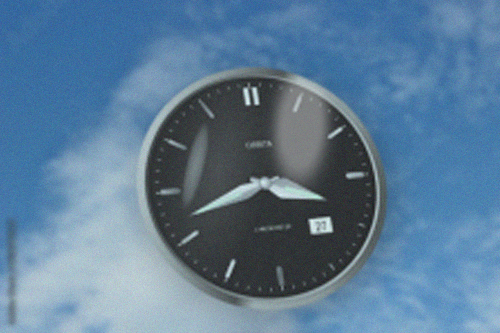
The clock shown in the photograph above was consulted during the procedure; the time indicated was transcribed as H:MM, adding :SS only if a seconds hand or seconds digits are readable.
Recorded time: 3:42
